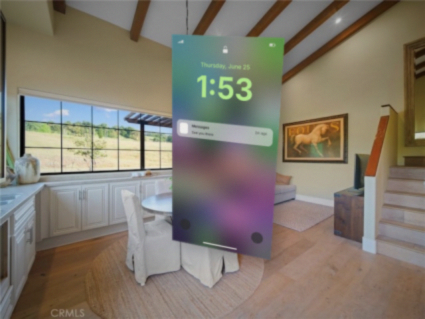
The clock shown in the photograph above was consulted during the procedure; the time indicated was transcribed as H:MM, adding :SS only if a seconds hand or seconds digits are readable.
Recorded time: 1:53
